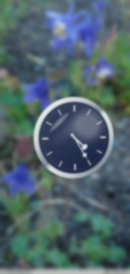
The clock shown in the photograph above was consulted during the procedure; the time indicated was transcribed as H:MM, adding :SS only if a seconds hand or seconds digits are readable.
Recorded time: 4:25
